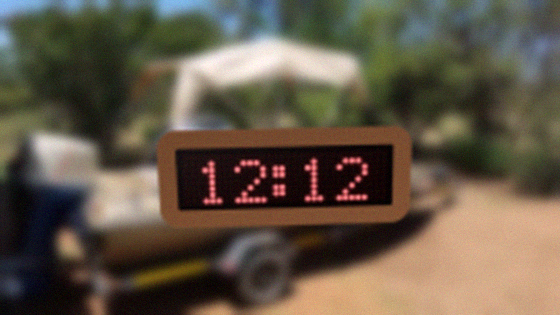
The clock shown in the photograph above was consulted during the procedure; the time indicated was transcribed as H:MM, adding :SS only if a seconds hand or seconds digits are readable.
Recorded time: 12:12
